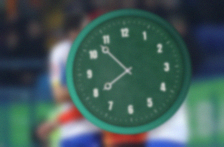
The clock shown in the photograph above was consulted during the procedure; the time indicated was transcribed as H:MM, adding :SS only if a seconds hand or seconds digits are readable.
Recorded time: 7:53
